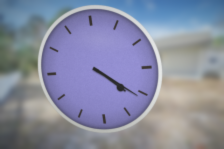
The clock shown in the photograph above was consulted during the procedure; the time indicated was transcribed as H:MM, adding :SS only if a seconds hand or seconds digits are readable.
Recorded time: 4:21
